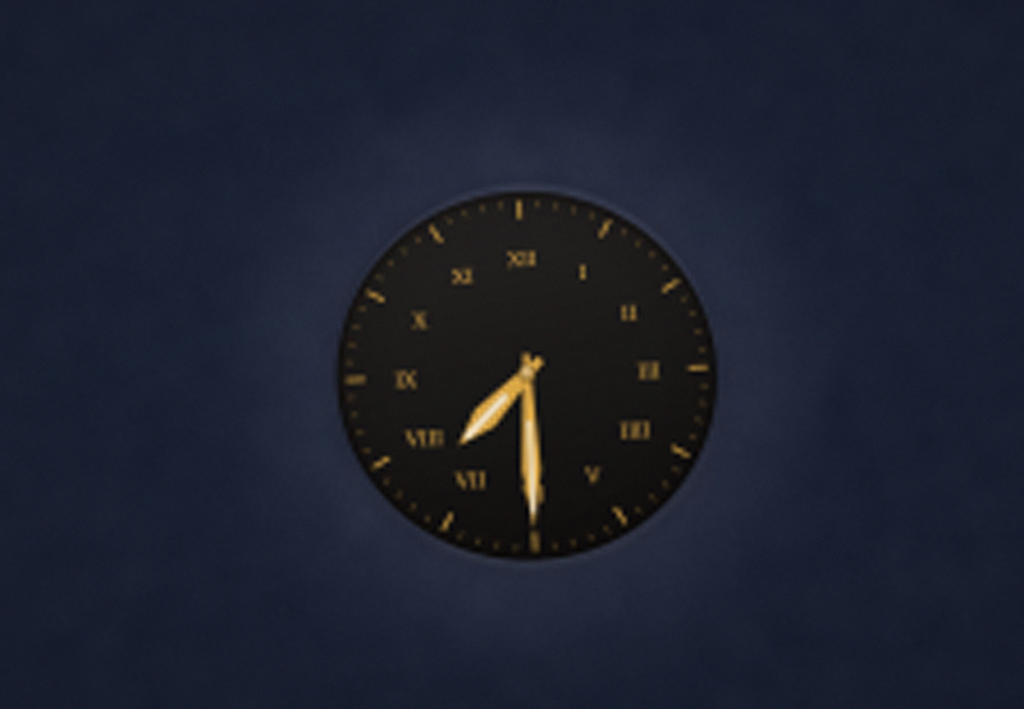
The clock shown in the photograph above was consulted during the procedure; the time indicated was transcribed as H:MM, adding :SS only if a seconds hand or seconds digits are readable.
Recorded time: 7:30
